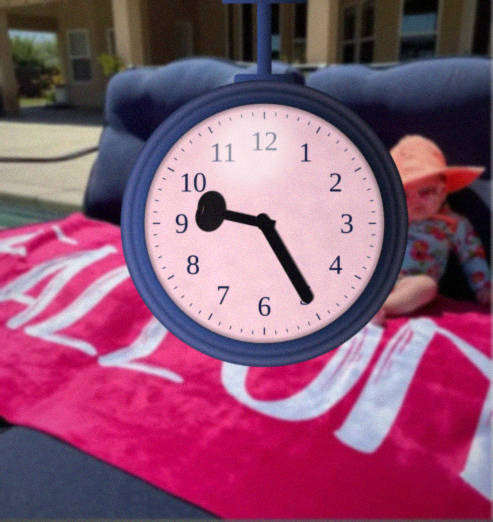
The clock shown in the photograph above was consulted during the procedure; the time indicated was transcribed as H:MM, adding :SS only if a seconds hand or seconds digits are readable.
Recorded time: 9:25
